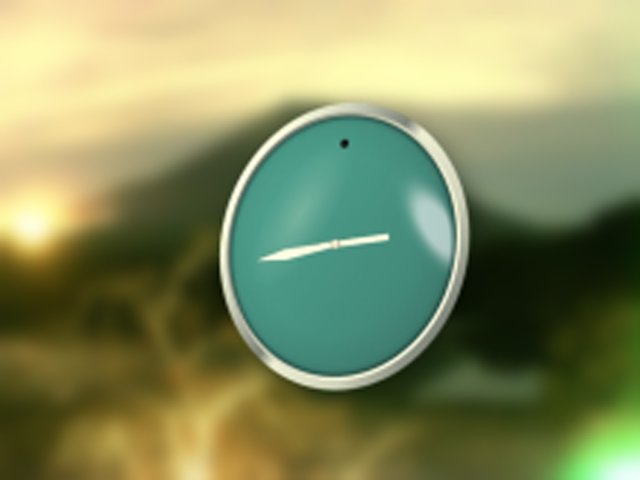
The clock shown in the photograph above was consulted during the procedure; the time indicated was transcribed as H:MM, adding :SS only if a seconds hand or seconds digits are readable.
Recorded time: 2:43
